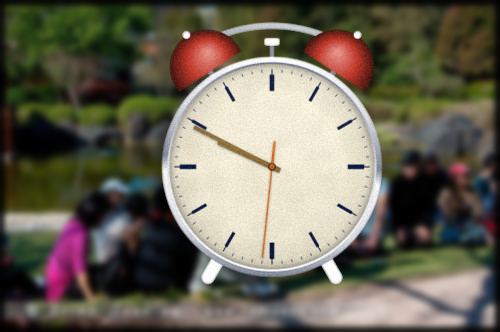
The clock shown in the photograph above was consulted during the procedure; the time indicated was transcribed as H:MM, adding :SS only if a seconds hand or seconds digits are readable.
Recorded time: 9:49:31
